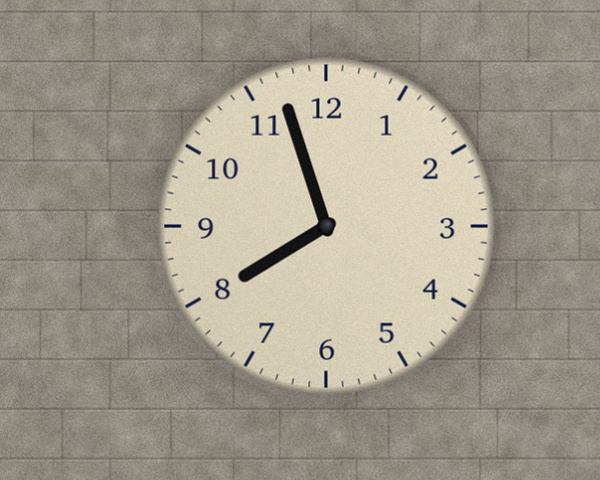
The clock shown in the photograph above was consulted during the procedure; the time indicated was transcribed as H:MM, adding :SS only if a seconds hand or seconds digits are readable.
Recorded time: 7:57
